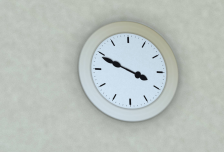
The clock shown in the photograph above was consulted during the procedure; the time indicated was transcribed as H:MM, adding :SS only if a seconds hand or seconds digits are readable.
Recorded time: 3:49
